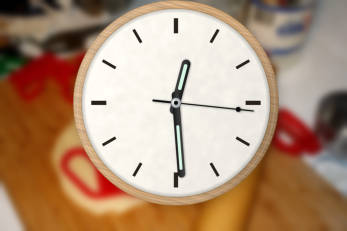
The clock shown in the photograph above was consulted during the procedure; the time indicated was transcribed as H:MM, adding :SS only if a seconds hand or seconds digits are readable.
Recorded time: 12:29:16
